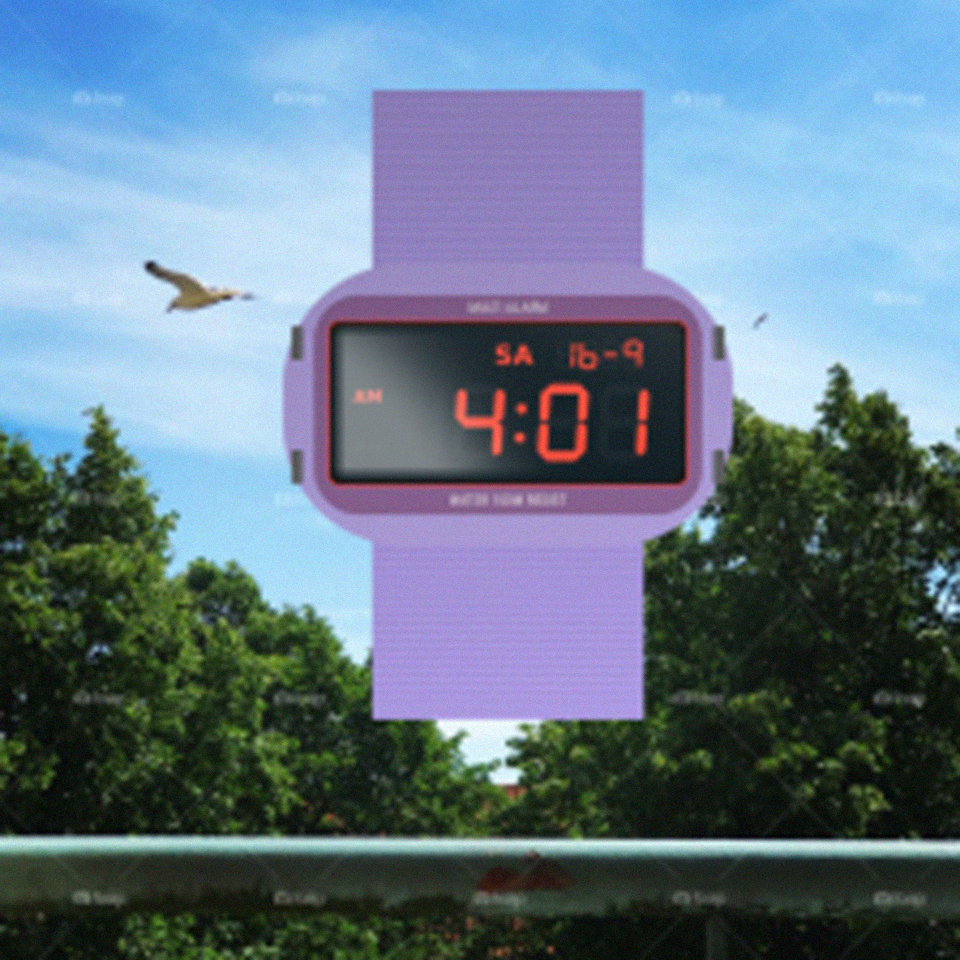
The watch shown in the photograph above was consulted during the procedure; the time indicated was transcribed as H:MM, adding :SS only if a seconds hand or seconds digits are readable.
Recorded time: 4:01
